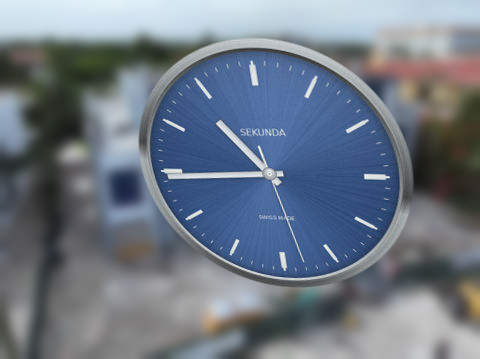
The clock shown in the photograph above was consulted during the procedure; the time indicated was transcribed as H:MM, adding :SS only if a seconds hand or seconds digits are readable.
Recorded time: 10:44:28
